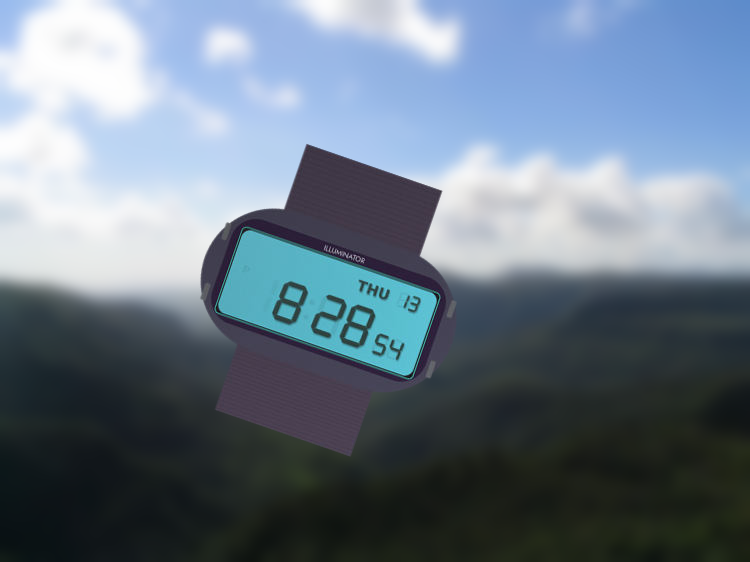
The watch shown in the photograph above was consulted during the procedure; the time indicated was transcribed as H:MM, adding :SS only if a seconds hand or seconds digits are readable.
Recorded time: 8:28:54
